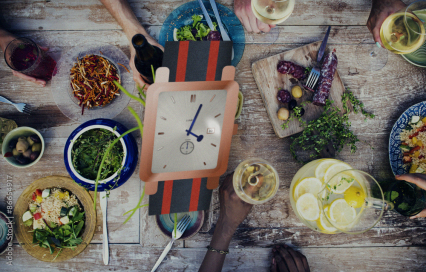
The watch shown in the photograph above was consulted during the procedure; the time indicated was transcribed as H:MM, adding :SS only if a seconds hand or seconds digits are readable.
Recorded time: 4:03
